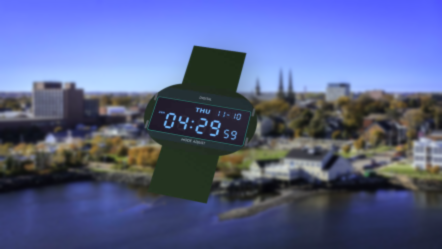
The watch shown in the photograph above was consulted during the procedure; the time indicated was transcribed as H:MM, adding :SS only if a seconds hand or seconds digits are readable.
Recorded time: 4:29
